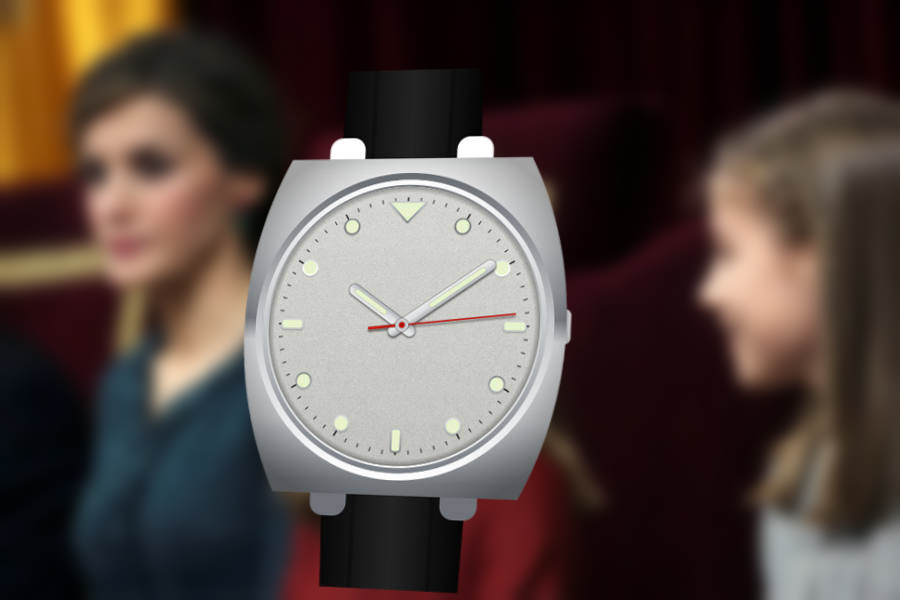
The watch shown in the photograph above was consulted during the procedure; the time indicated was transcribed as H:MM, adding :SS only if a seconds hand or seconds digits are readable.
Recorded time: 10:09:14
